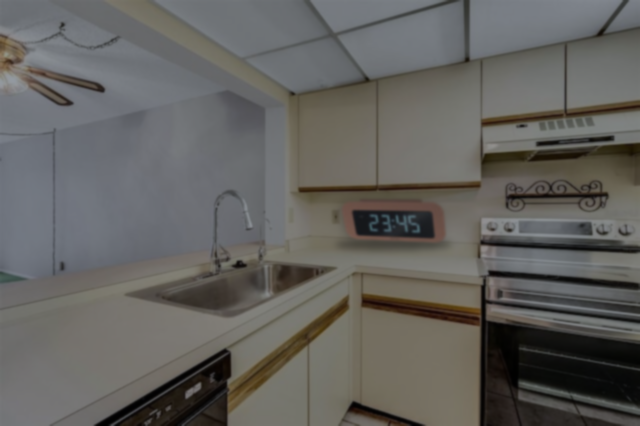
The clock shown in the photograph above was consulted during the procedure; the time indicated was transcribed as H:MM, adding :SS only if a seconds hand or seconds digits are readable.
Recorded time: 23:45
